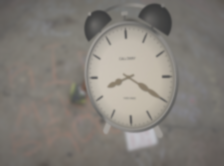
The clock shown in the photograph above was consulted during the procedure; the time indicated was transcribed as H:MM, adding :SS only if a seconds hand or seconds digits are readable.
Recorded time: 8:20
